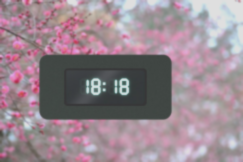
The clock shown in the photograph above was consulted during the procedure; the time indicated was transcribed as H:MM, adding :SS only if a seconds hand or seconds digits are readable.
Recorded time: 18:18
